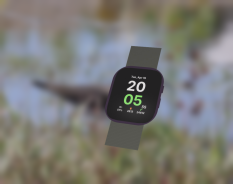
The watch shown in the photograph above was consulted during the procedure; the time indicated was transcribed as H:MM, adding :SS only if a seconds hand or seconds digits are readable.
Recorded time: 20:05
